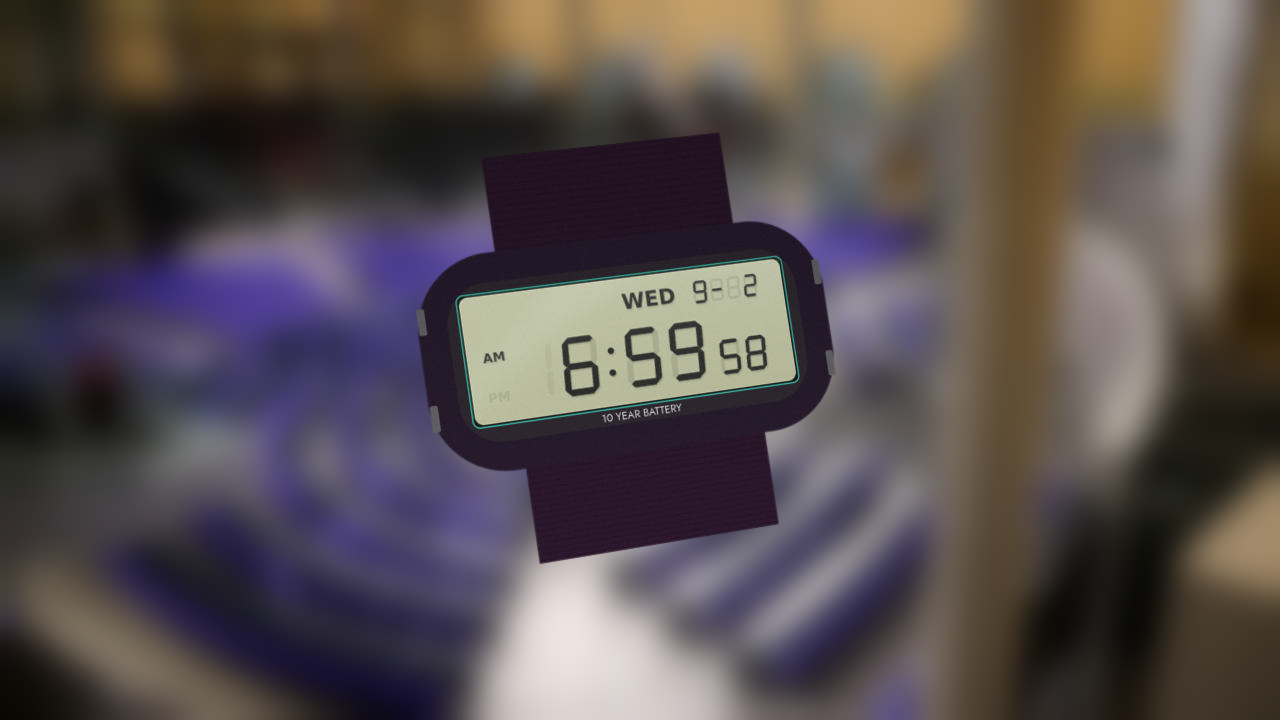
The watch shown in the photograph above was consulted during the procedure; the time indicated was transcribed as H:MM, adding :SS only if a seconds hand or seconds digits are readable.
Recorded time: 6:59:58
